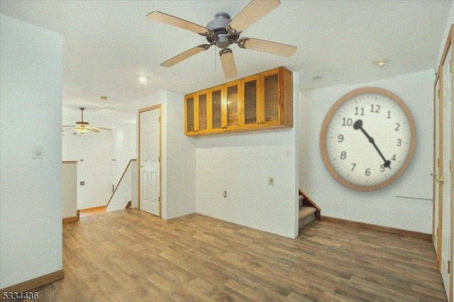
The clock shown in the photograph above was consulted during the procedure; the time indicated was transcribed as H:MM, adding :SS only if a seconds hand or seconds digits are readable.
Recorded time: 10:23
